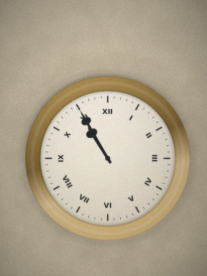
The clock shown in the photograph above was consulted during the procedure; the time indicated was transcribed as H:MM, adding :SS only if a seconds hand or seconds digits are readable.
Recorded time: 10:55
